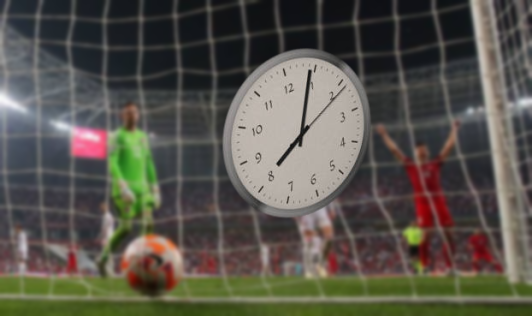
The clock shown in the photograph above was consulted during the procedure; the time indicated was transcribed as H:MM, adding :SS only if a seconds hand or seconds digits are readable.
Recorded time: 8:04:11
